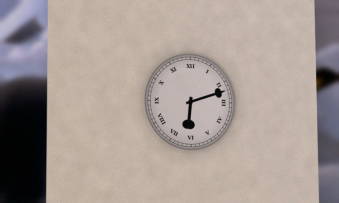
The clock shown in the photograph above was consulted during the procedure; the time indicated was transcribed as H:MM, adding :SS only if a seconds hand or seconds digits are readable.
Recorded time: 6:12
